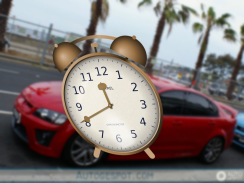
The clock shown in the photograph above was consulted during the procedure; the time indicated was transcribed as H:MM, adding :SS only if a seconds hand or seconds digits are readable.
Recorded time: 11:41
